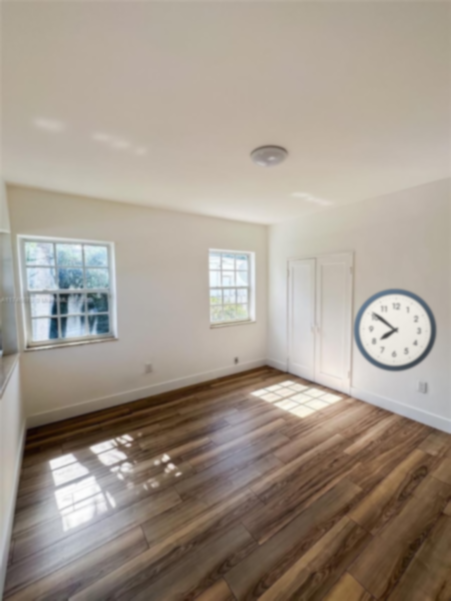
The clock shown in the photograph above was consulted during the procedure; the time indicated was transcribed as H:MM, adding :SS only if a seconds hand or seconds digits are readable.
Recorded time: 7:51
